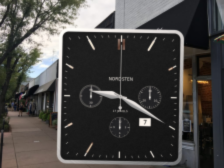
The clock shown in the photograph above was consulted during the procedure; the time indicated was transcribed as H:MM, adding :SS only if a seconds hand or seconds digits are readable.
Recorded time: 9:20
